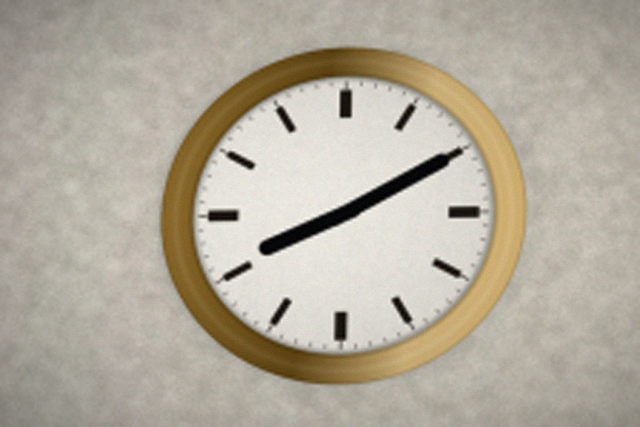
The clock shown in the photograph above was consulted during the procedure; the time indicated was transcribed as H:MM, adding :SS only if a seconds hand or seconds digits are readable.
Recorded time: 8:10
